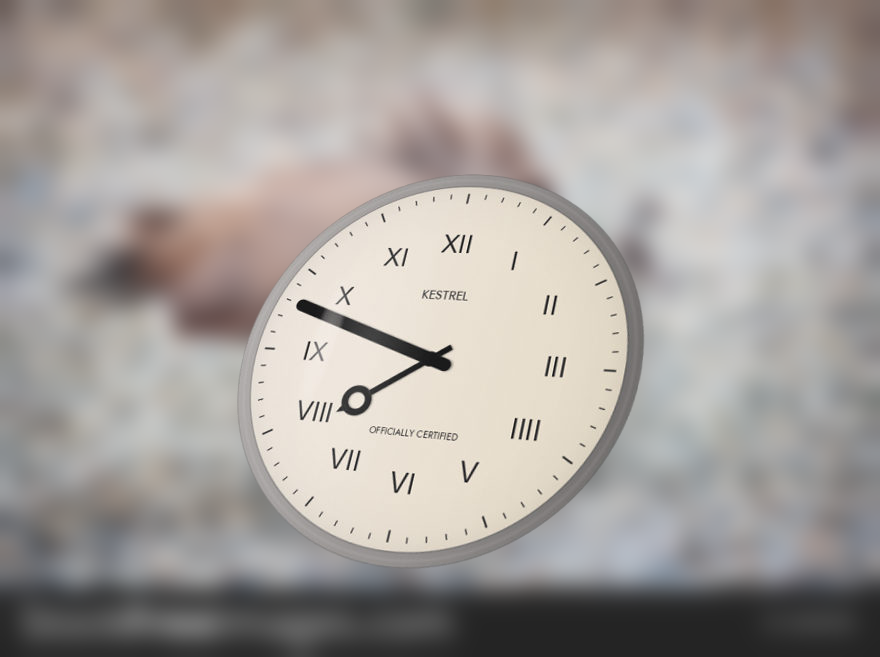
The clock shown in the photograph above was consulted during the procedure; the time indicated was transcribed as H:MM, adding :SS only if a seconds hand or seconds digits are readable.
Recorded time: 7:48
